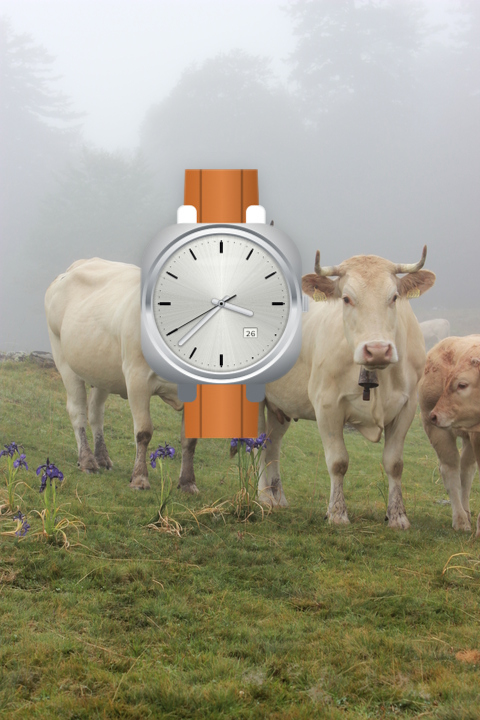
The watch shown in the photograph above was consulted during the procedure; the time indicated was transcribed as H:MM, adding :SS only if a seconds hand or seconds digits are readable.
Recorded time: 3:37:40
